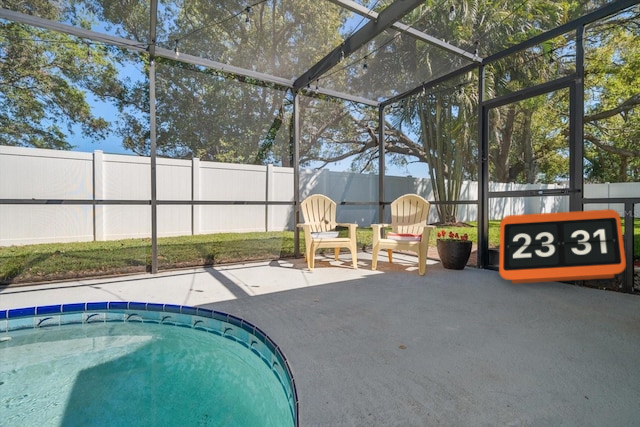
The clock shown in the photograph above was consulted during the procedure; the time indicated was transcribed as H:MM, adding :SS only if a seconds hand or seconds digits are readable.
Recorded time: 23:31
